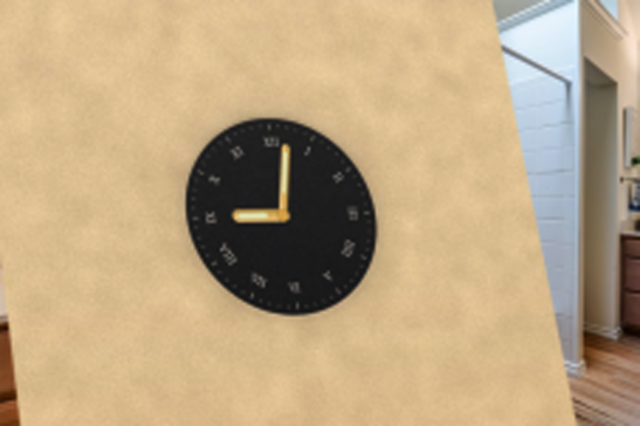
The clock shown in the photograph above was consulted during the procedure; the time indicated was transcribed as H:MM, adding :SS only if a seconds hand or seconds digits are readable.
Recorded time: 9:02
